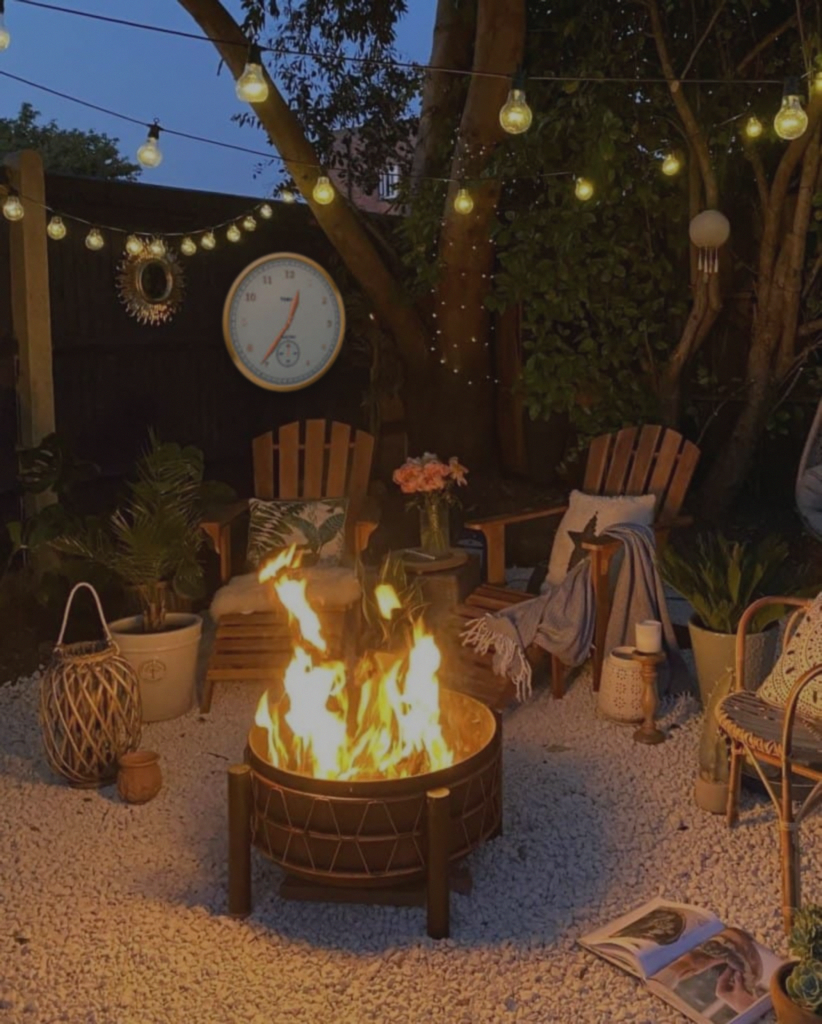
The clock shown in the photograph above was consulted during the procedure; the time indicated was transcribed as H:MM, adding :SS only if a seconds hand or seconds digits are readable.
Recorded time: 12:36
